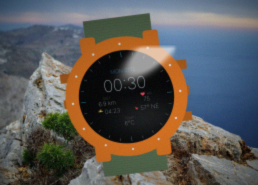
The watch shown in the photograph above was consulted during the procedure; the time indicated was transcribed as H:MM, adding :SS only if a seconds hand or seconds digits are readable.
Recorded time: 0:30
